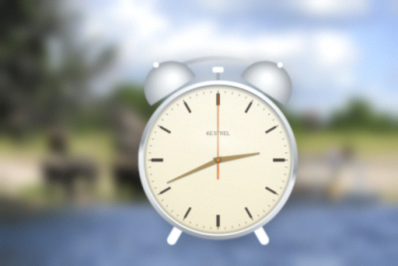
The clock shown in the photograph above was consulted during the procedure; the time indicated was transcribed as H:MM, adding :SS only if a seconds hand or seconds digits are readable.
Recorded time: 2:41:00
